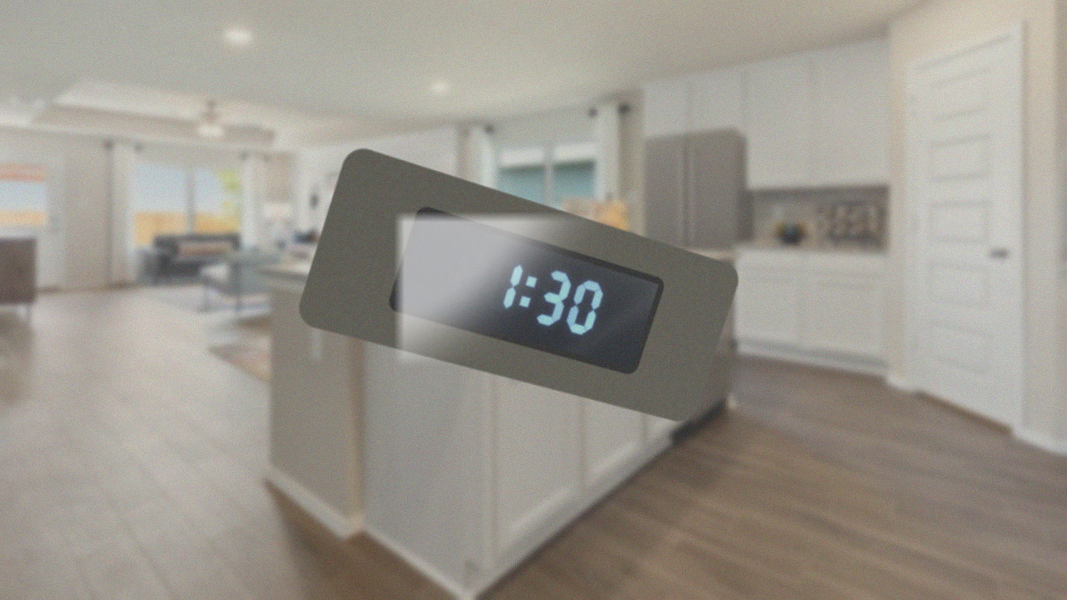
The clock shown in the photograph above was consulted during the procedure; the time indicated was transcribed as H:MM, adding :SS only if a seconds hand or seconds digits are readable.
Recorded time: 1:30
